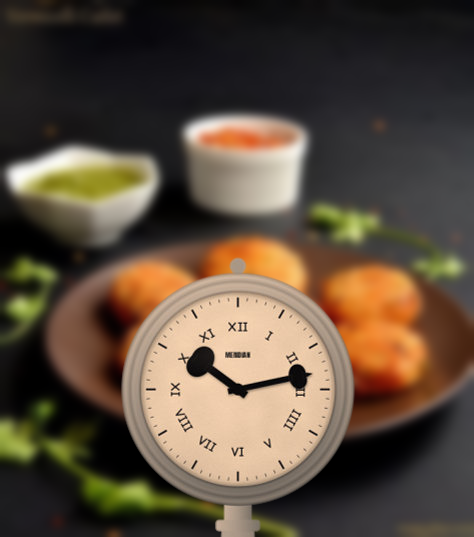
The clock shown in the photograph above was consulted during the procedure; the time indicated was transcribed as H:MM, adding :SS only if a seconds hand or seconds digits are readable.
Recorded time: 10:13
